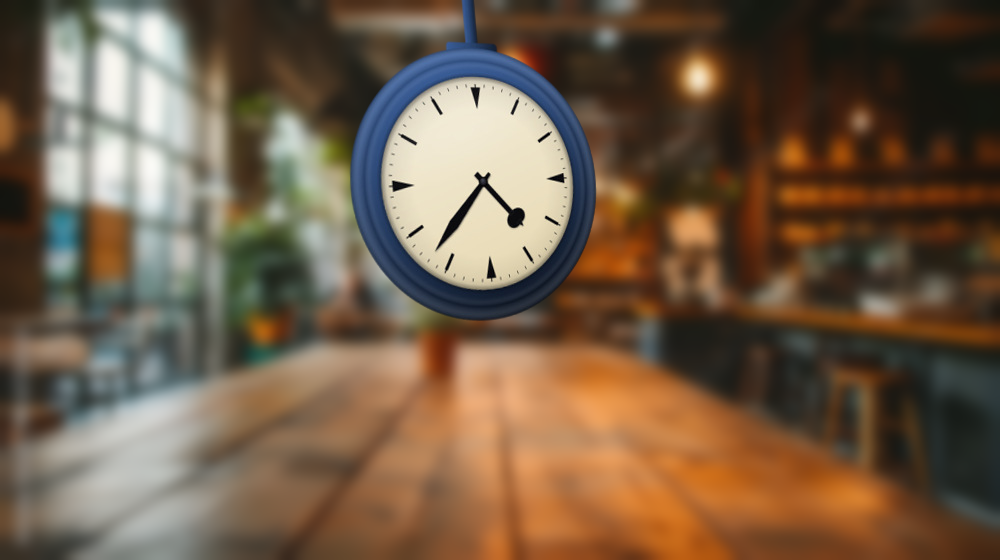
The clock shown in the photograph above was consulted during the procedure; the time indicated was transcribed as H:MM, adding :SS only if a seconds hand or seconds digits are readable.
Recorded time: 4:37
